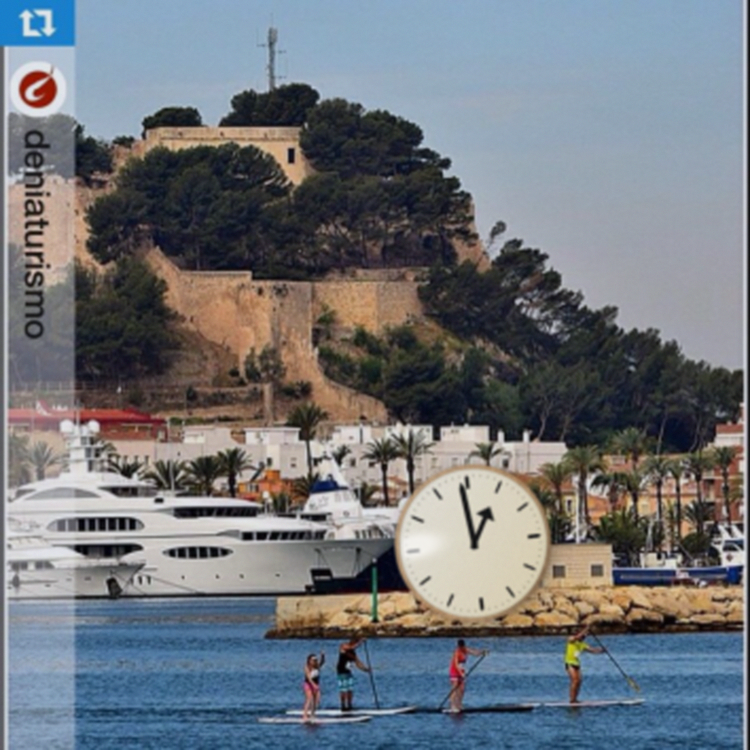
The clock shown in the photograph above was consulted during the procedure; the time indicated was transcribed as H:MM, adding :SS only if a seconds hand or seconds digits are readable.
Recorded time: 12:59
